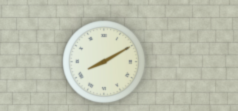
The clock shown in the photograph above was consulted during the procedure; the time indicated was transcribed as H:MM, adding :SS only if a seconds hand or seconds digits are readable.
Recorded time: 8:10
